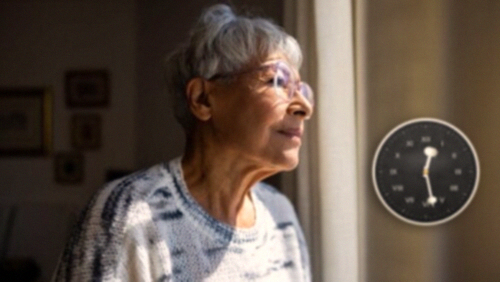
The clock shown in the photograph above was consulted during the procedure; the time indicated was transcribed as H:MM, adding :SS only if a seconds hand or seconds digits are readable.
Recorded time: 12:28
